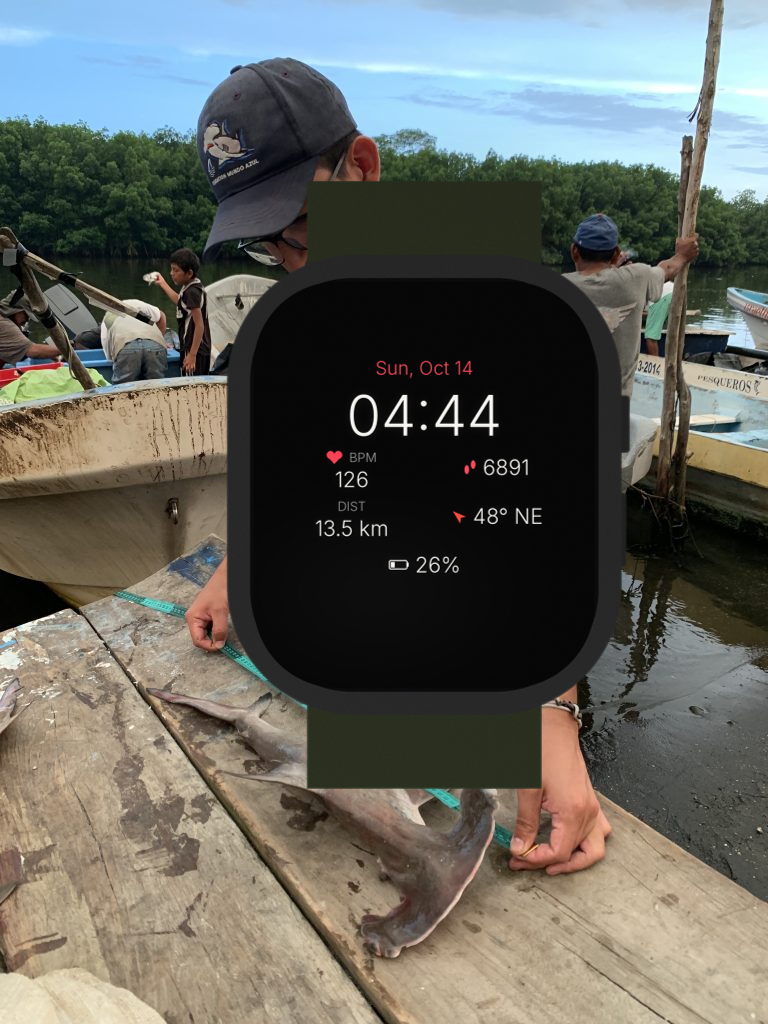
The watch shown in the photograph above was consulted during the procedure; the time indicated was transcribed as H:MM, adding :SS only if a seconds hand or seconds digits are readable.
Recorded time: 4:44
